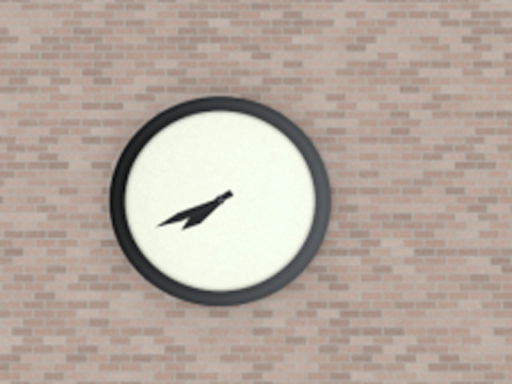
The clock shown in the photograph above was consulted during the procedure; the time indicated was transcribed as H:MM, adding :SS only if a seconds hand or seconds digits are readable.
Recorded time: 7:41
